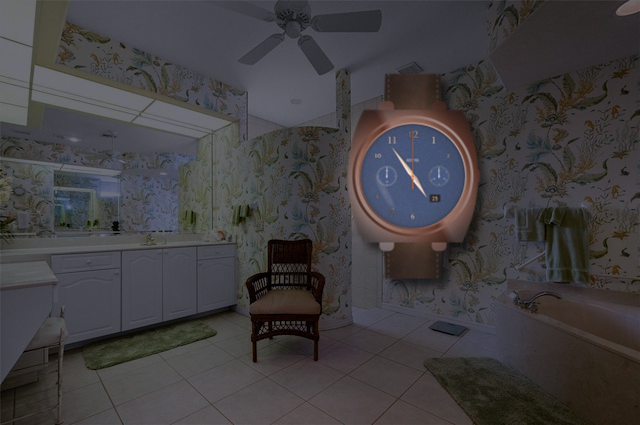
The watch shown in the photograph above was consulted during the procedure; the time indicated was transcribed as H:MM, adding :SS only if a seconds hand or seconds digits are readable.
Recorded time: 4:54
